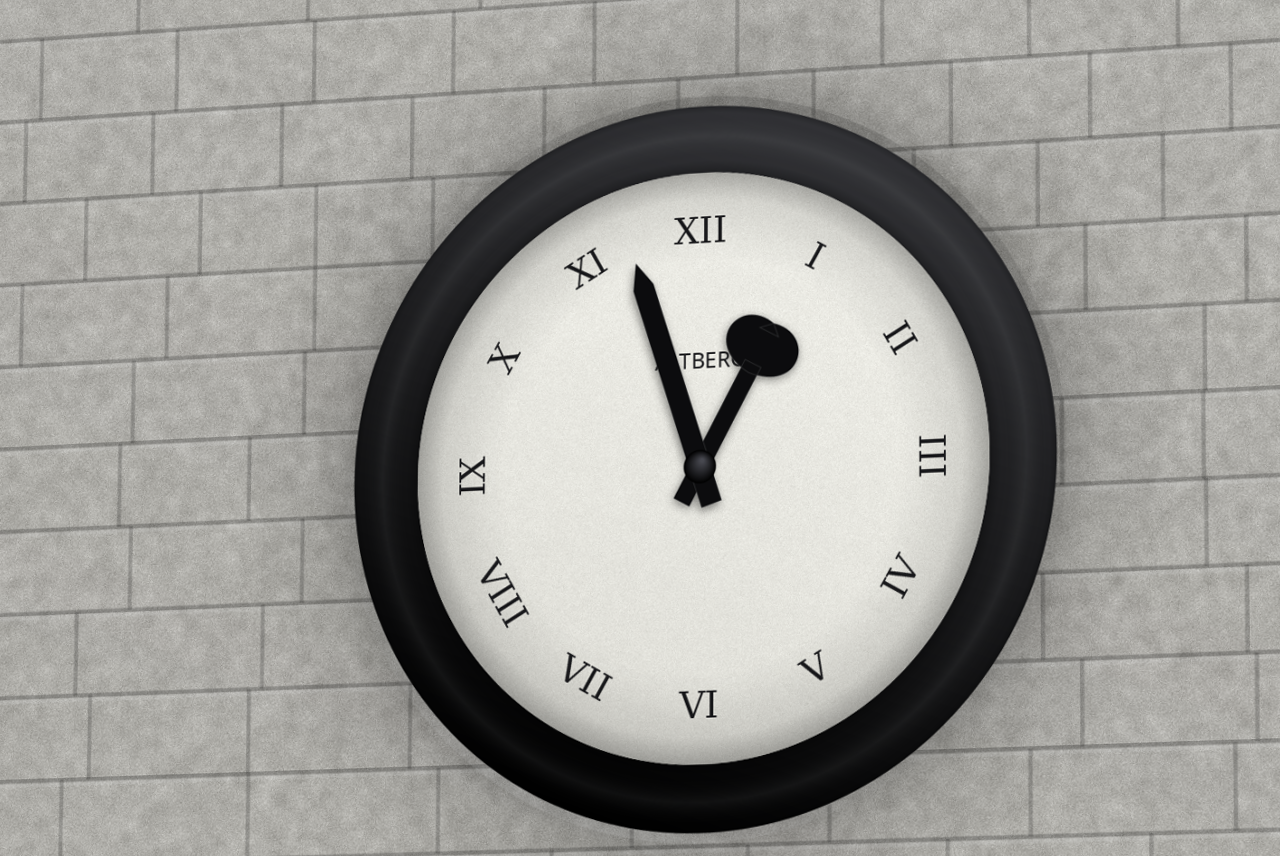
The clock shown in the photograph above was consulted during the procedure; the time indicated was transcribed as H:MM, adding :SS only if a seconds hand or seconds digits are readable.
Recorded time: 12:57
